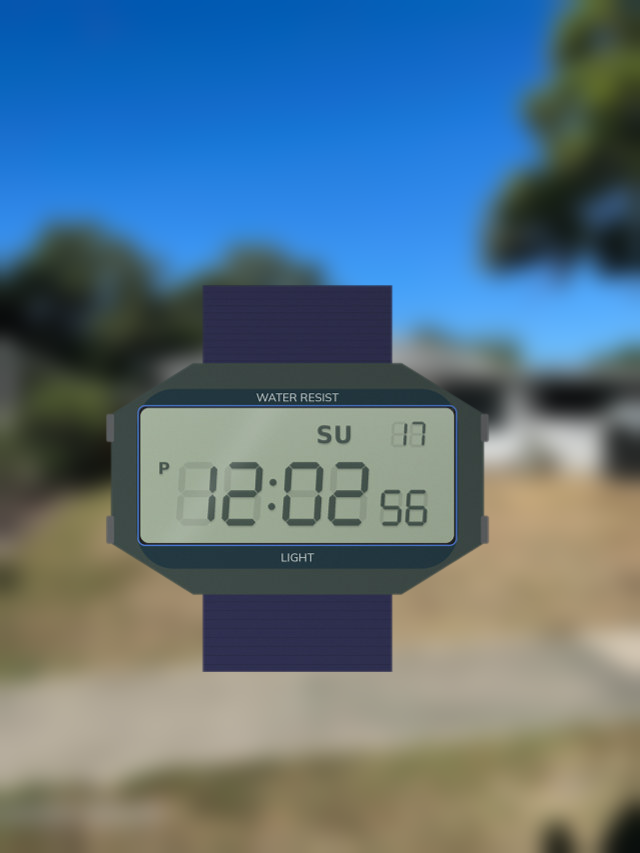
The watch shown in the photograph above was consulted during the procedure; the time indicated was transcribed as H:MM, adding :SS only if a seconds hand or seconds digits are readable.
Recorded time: 12:02:56
